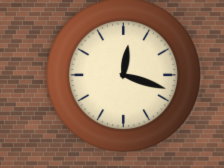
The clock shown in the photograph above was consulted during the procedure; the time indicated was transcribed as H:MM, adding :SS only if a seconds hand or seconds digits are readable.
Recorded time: 12:18
